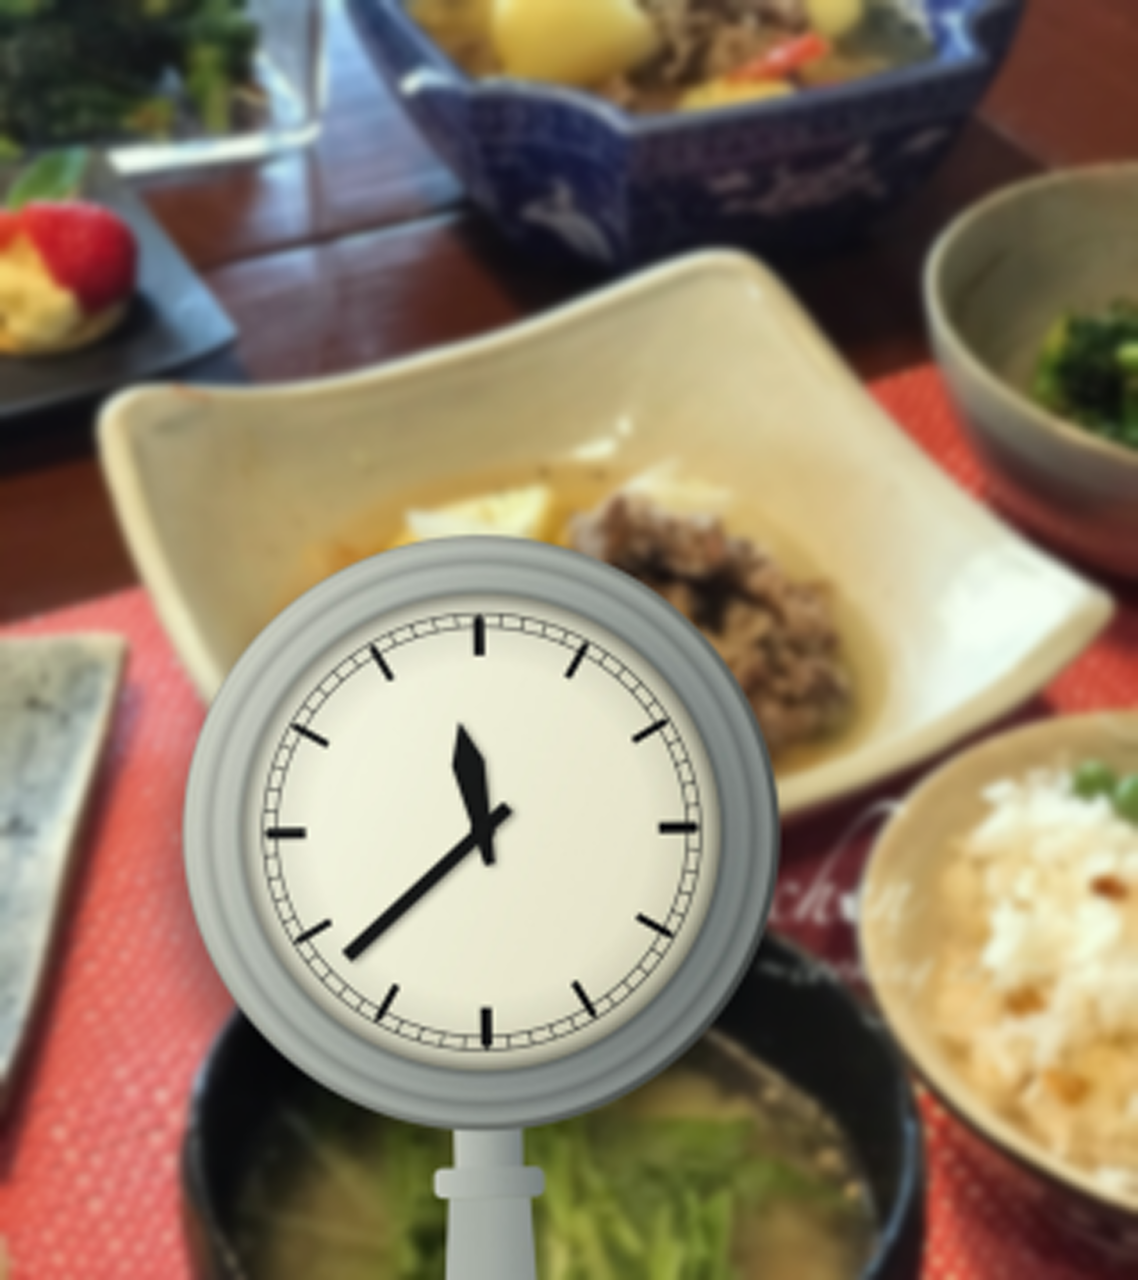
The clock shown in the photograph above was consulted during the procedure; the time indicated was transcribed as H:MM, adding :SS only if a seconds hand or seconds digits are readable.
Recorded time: 11:38
